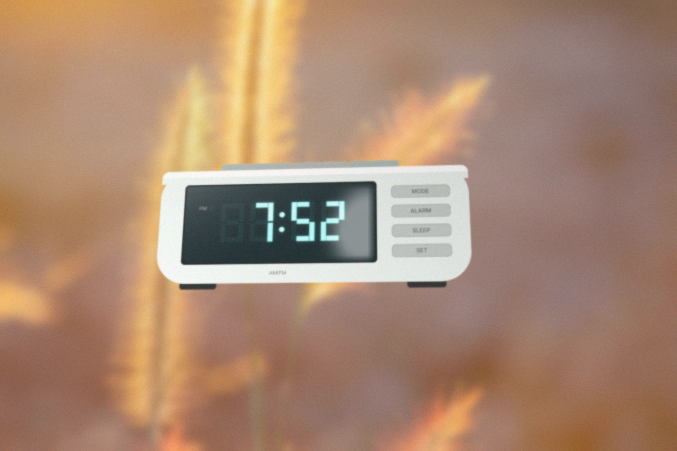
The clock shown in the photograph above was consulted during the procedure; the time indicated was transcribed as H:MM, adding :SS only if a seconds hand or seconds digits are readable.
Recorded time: 7:52
